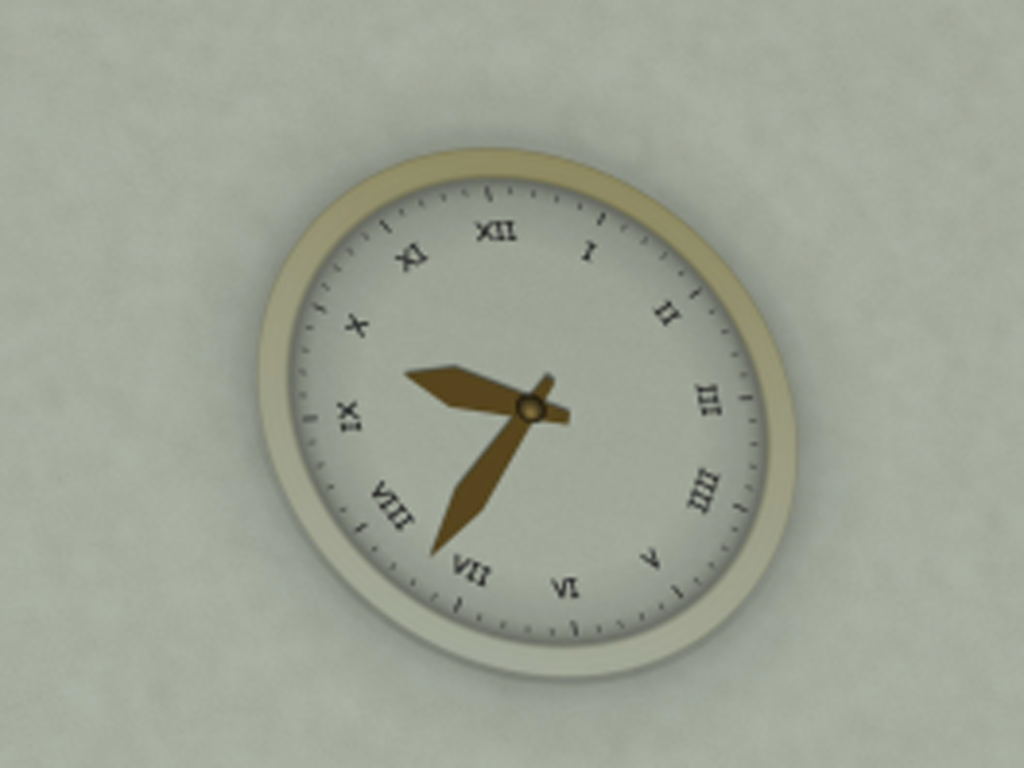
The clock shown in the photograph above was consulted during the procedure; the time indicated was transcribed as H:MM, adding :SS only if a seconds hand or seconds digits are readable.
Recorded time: 9:37
